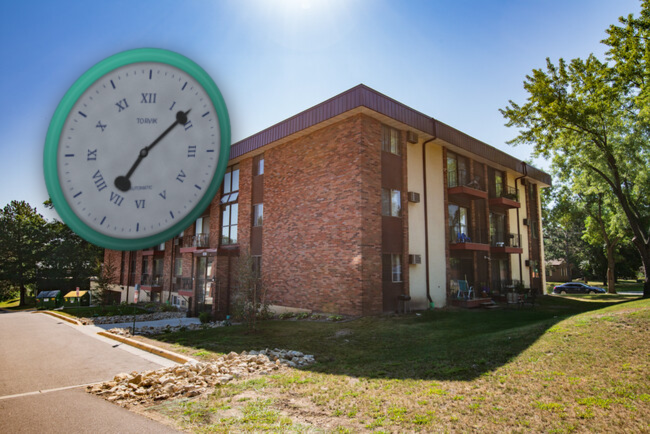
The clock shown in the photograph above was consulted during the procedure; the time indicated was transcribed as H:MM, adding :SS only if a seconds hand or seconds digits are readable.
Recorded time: 7:08
